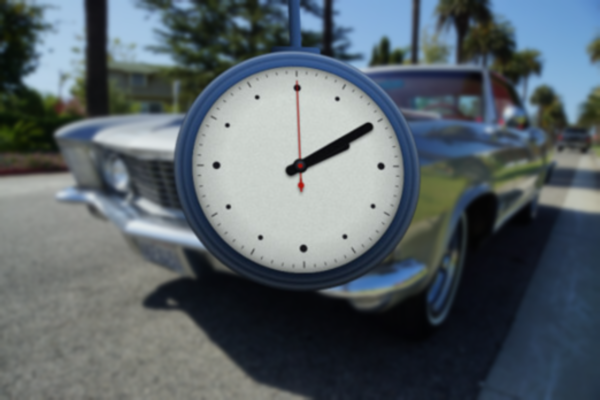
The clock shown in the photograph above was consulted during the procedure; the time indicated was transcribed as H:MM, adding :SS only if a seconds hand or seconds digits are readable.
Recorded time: 2:10:00
